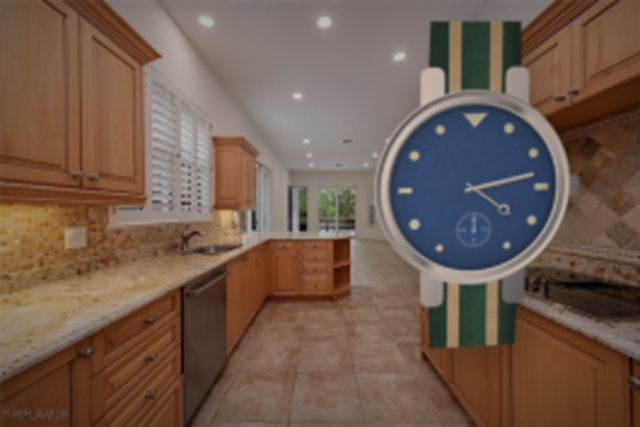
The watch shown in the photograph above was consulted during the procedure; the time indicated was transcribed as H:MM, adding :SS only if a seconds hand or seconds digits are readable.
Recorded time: 4:13
